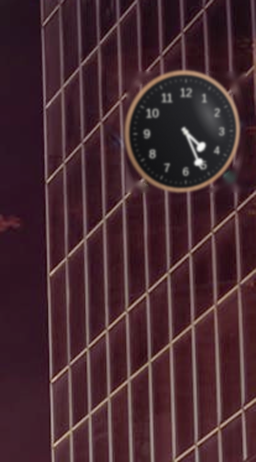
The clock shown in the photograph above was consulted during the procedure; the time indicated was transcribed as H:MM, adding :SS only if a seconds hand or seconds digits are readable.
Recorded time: 4:26
